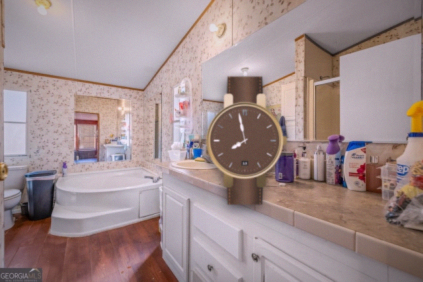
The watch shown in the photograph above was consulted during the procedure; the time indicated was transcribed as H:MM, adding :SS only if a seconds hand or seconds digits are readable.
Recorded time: 7:58
